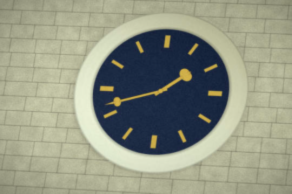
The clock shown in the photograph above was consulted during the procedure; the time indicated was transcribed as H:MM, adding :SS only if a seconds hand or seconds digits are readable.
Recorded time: 1:42
